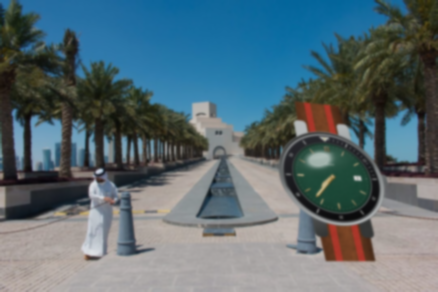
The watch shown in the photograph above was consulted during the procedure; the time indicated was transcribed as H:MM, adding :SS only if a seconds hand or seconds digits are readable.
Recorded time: 7:37
